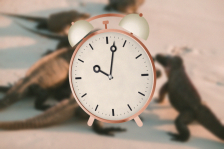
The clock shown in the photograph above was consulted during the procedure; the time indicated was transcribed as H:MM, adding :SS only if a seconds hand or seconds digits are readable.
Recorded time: 10:02
